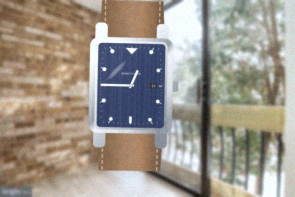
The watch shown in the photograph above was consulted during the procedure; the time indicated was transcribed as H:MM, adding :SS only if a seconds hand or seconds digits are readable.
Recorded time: 12:45
